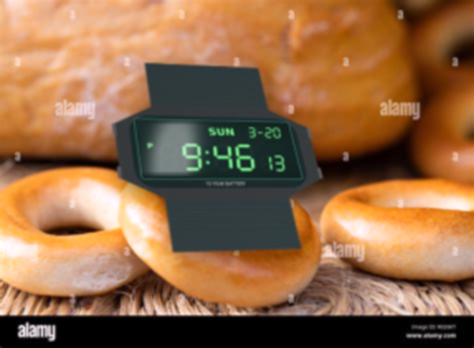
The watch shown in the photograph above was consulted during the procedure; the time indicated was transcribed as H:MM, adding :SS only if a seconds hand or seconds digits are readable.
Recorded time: 9:46:13
